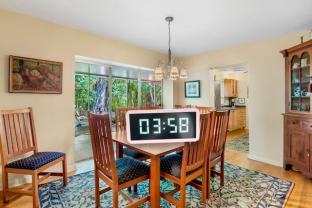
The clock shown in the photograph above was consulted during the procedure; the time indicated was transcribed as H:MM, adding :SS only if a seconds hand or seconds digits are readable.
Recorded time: 3:58
